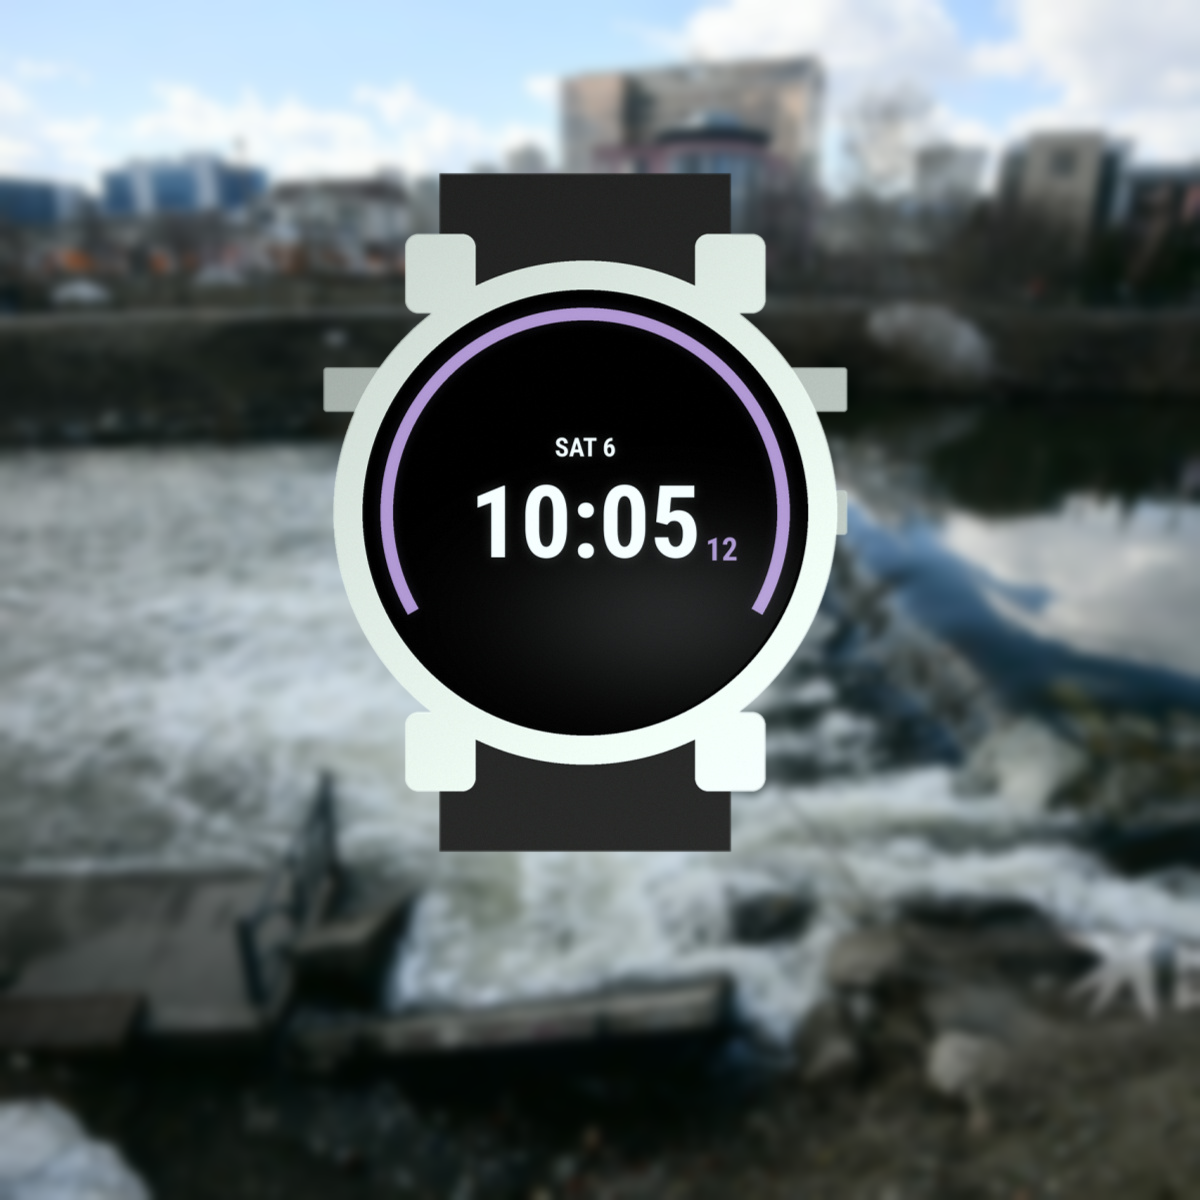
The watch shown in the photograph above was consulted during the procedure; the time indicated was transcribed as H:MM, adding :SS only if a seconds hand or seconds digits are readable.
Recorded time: 10:05:12
